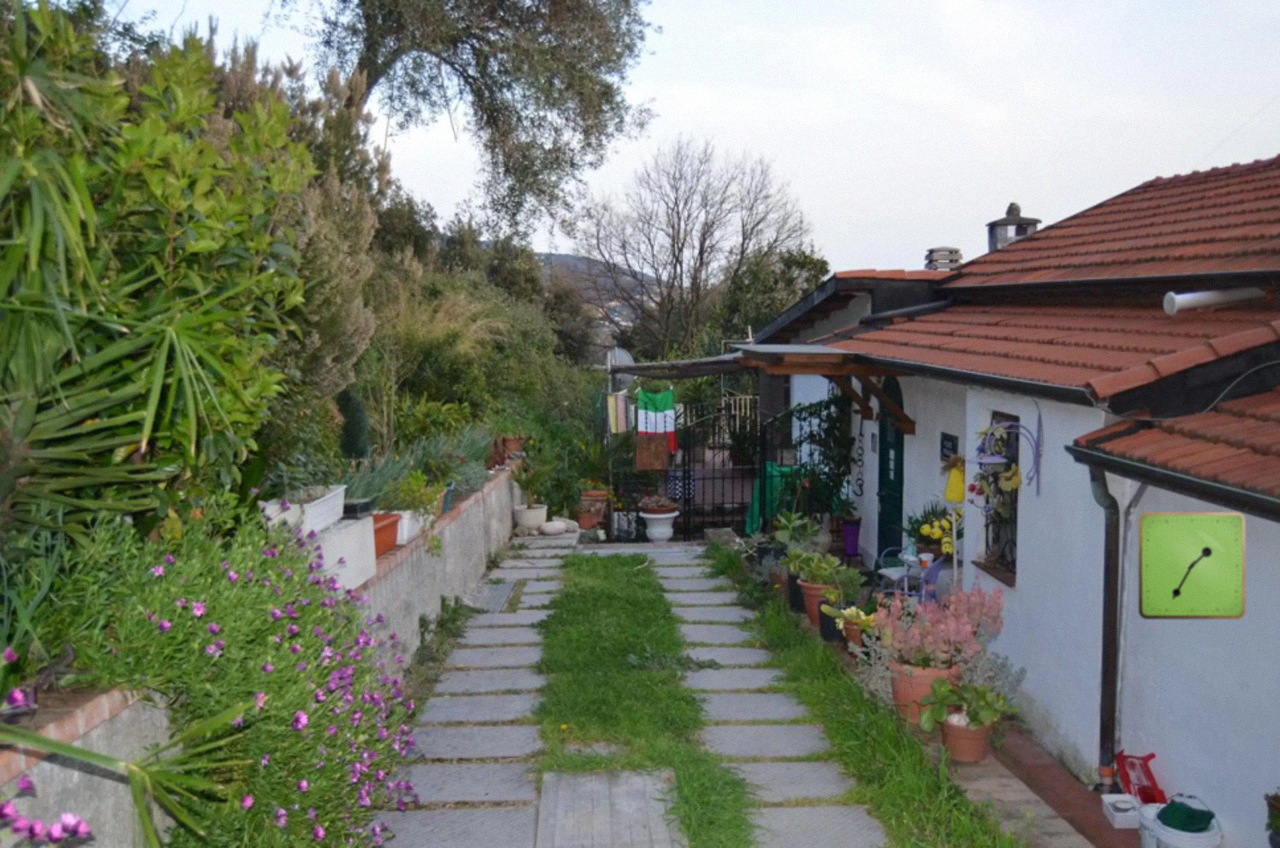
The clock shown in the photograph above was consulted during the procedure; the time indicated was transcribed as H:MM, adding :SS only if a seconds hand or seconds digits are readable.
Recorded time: 1:35
